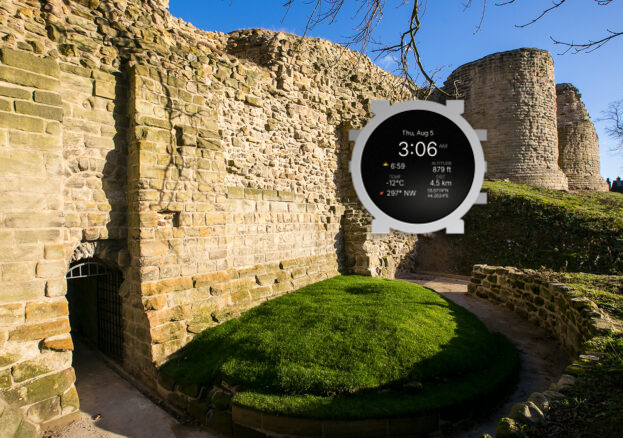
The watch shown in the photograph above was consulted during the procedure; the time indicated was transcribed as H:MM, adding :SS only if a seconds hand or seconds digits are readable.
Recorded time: 3:06
